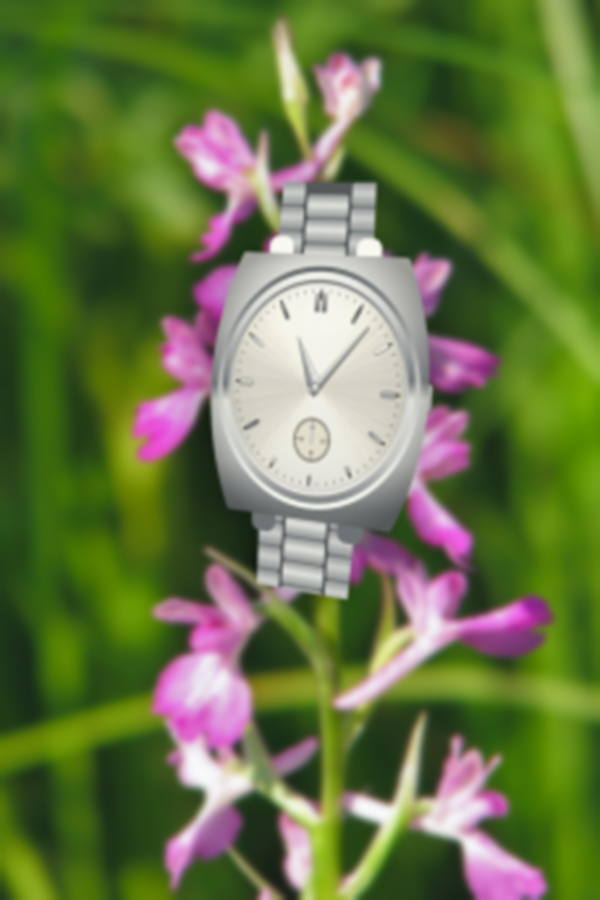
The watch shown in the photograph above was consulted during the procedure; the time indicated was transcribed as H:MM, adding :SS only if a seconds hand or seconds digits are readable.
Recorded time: 11:07
